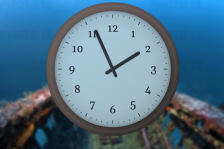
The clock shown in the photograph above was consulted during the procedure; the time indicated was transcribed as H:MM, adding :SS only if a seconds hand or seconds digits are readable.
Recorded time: 1:56
